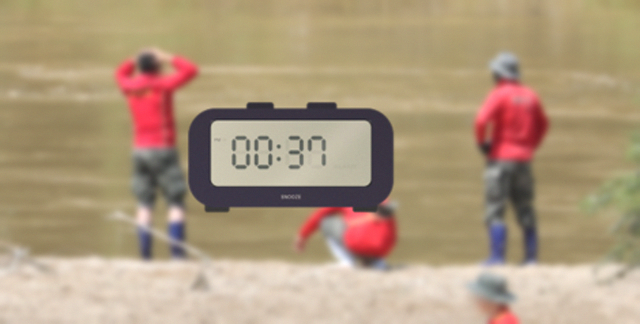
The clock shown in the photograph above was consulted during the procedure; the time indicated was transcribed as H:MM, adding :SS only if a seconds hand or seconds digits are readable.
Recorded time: 0:37
